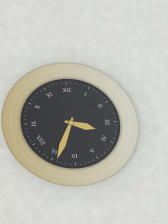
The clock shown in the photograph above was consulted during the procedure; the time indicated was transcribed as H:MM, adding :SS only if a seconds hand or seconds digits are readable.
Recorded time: 3:34
